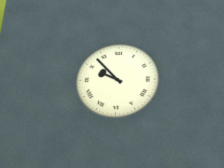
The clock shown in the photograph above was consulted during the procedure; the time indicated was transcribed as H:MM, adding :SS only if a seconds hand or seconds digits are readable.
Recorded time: 9:53
